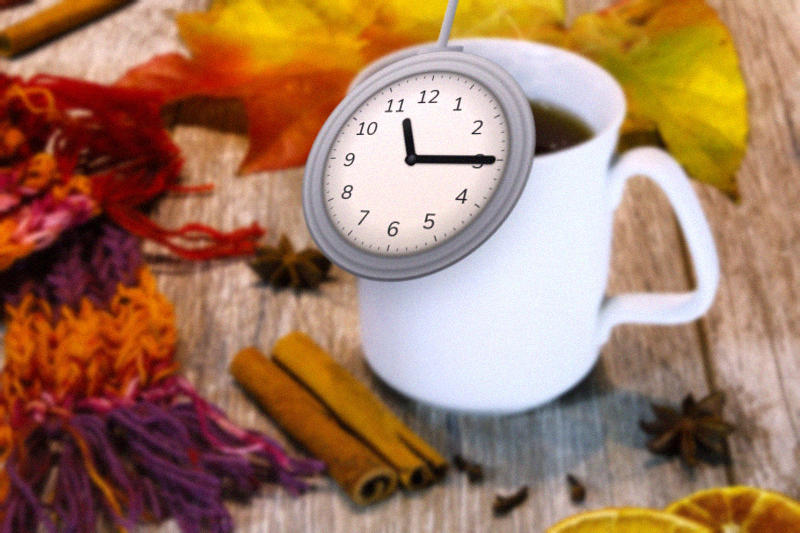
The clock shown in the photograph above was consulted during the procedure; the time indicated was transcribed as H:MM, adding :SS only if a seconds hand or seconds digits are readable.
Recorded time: 11:15
